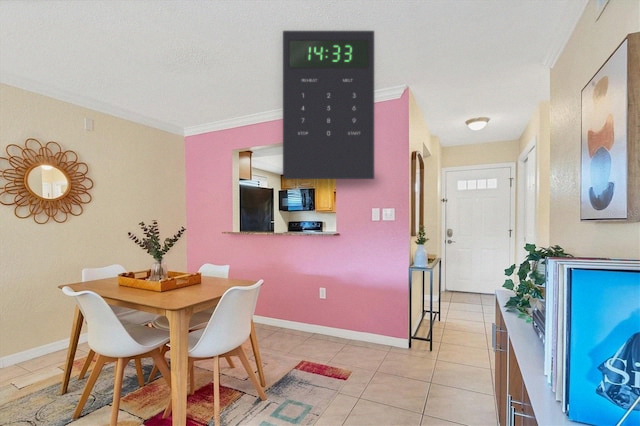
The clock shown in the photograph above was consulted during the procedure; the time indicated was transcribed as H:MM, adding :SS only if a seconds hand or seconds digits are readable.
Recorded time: 14:33
